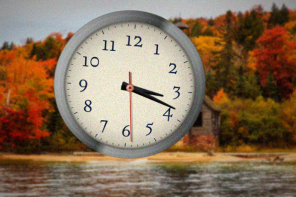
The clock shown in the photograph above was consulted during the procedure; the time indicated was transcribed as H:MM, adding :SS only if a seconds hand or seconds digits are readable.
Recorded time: 3:18:29
